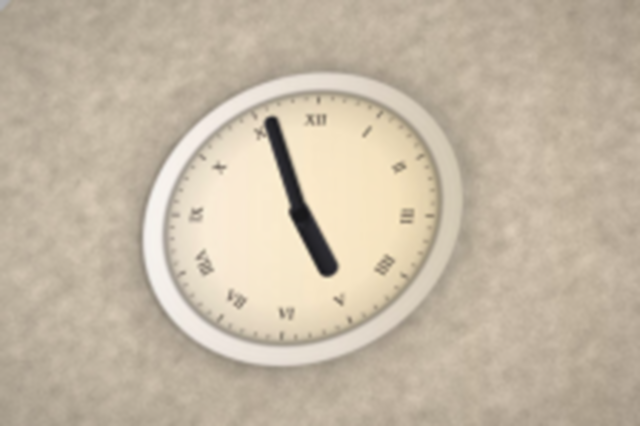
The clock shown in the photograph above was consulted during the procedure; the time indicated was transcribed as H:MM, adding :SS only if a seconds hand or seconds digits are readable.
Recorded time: 4:56
